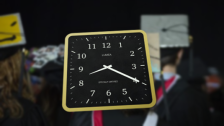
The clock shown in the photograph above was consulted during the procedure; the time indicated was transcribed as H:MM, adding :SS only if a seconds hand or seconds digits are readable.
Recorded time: 8:20
